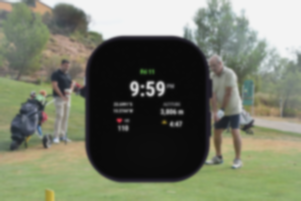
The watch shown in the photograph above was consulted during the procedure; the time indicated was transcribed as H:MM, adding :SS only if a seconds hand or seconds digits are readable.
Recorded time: 9:59
